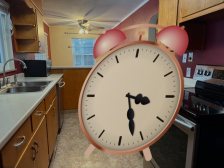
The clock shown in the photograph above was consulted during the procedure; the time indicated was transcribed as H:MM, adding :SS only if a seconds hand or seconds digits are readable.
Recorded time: 3:27
